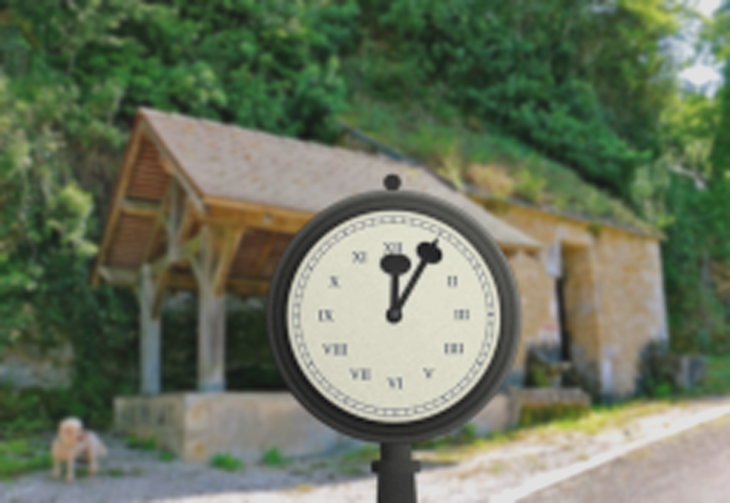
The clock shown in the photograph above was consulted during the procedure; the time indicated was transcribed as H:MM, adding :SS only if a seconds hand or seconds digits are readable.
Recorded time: 12:05
